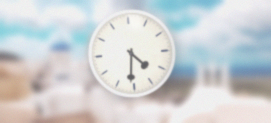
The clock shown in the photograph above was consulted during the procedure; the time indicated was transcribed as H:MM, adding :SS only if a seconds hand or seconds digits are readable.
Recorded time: 4:31
